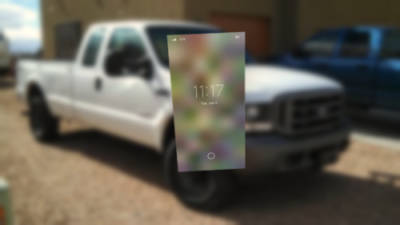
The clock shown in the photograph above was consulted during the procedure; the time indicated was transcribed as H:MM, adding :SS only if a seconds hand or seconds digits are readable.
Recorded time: 11:17
